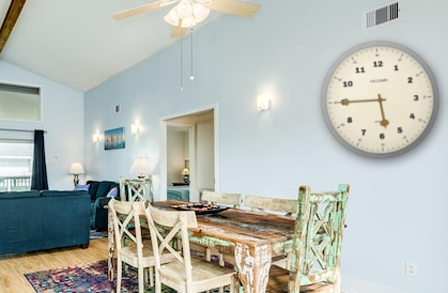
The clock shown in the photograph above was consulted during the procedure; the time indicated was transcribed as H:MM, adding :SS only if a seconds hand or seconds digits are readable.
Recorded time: 5:45
